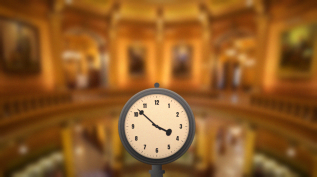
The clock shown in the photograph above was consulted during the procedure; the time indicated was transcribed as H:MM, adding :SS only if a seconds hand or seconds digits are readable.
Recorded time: 3:52
